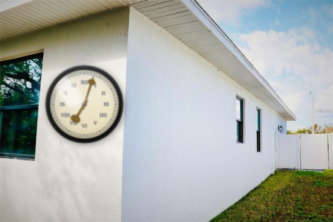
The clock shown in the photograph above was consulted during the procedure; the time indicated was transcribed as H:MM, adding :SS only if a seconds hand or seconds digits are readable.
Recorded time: 7:03
